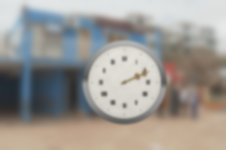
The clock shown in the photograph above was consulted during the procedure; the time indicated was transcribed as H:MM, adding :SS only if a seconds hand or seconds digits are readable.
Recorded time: 2:11
